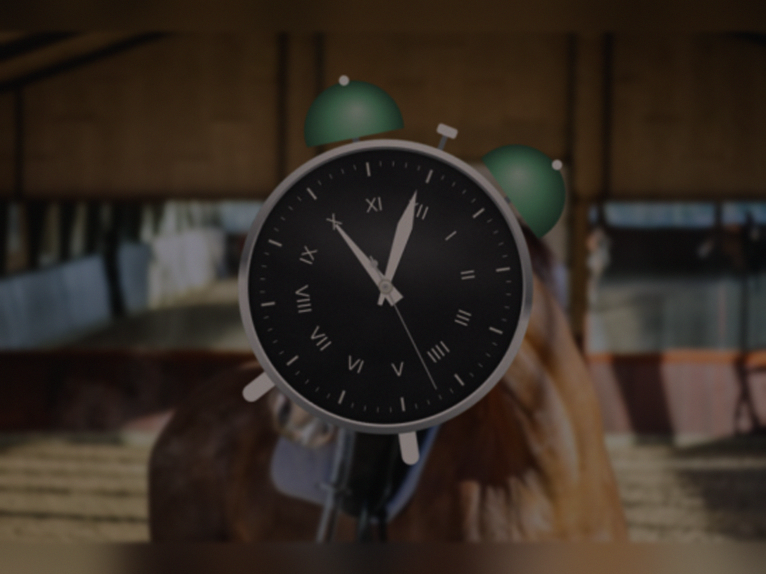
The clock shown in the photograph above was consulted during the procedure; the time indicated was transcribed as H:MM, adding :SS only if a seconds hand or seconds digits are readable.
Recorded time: 9:59:22
